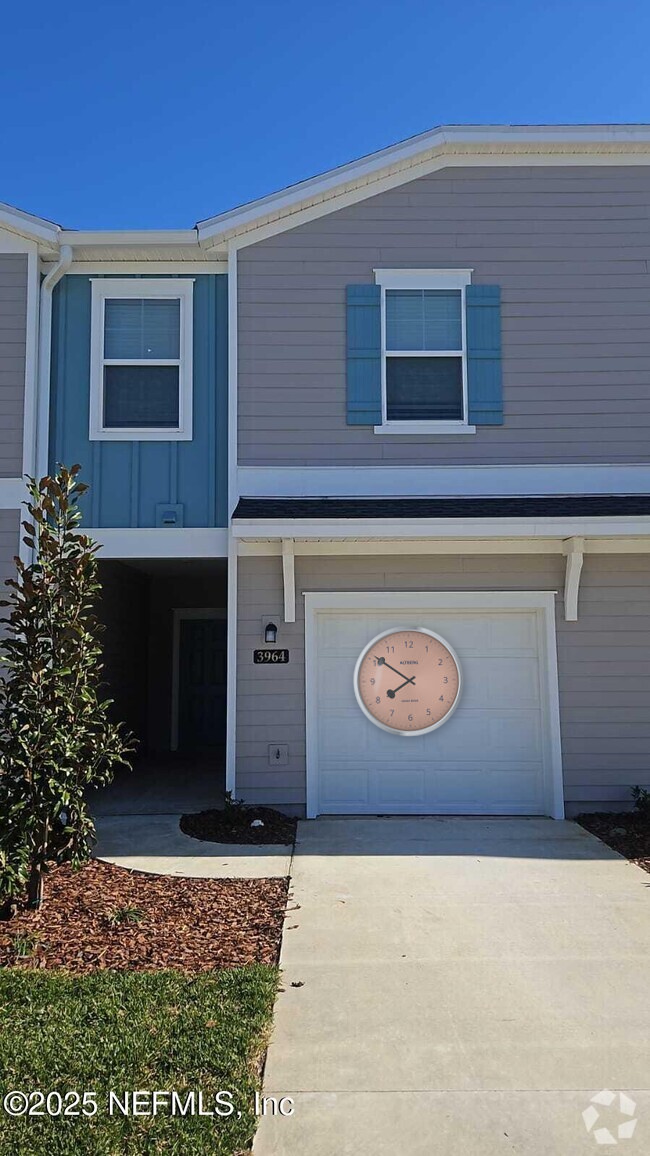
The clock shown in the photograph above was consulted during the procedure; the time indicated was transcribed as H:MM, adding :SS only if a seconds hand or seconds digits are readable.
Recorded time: 7:51
